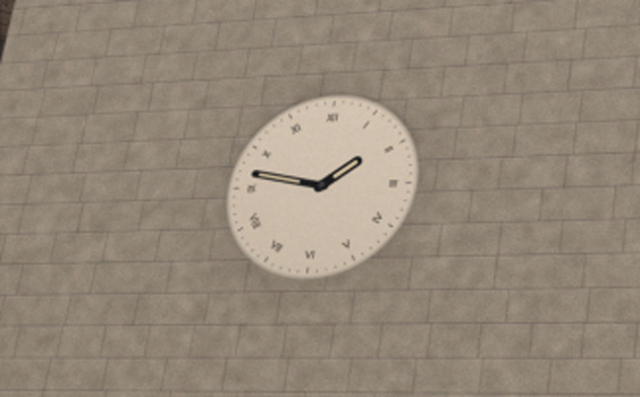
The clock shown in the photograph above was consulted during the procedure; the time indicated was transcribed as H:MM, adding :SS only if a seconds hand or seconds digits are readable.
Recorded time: 1:47
